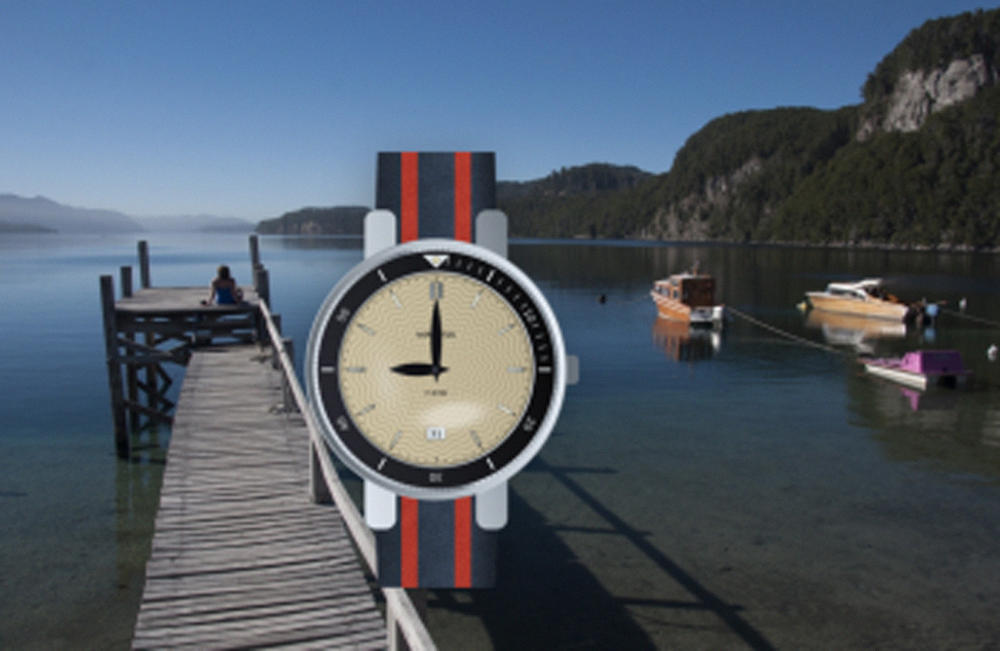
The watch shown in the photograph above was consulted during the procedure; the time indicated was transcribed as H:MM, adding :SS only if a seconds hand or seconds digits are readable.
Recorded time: 9:00
